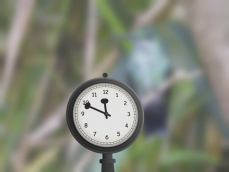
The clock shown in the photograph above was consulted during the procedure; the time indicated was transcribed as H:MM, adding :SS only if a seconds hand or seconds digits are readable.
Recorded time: 11:49
